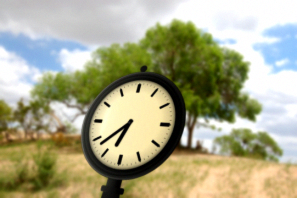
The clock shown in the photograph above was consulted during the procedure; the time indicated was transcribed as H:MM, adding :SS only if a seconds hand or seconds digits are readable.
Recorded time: 6:38
